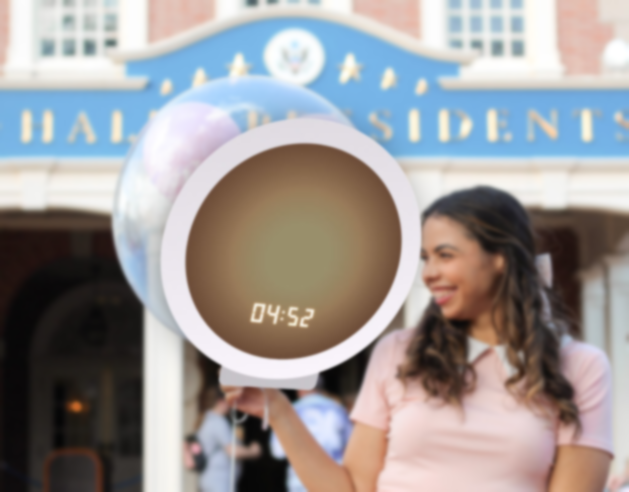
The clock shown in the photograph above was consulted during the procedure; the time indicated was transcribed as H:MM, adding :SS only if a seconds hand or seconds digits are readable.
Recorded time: 4:52
